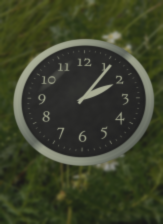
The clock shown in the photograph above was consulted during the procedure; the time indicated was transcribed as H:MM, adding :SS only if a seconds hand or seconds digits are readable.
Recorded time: 2:06
